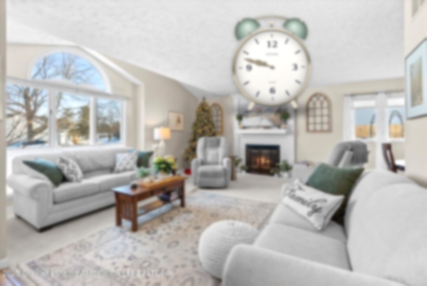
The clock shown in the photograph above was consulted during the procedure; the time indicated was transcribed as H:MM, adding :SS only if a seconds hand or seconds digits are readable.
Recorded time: 9:48
